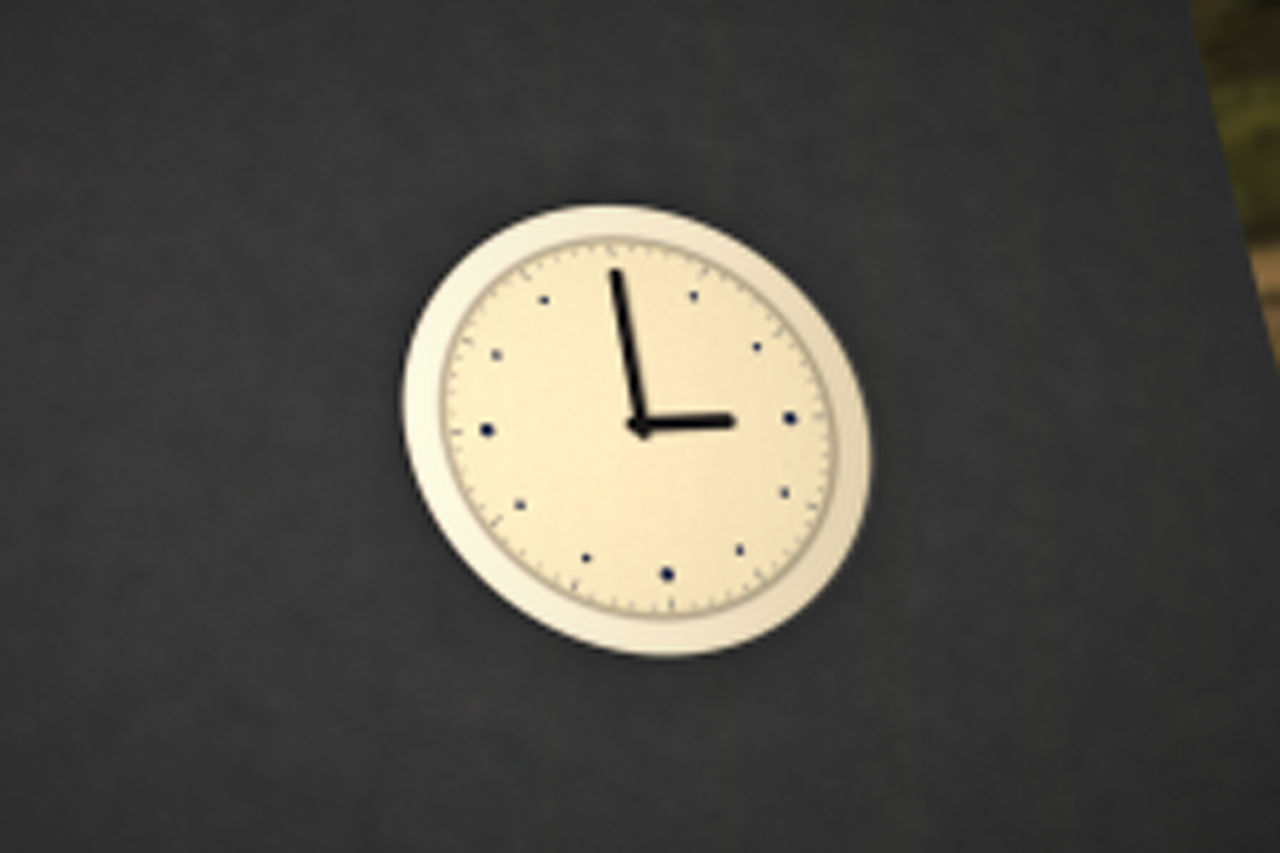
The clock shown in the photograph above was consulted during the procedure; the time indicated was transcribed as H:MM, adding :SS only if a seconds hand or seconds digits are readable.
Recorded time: 3:00
